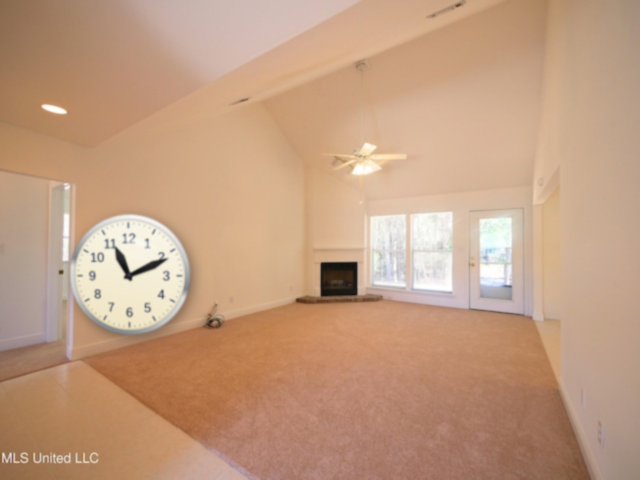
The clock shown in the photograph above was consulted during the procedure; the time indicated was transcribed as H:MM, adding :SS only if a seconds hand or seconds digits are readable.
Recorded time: 11:11
